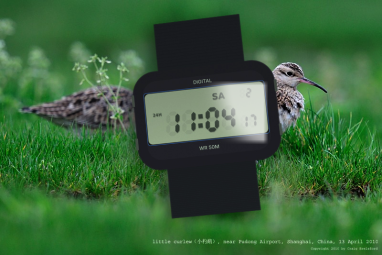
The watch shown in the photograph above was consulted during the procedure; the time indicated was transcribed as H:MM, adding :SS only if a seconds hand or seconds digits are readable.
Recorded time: 11:04:17
